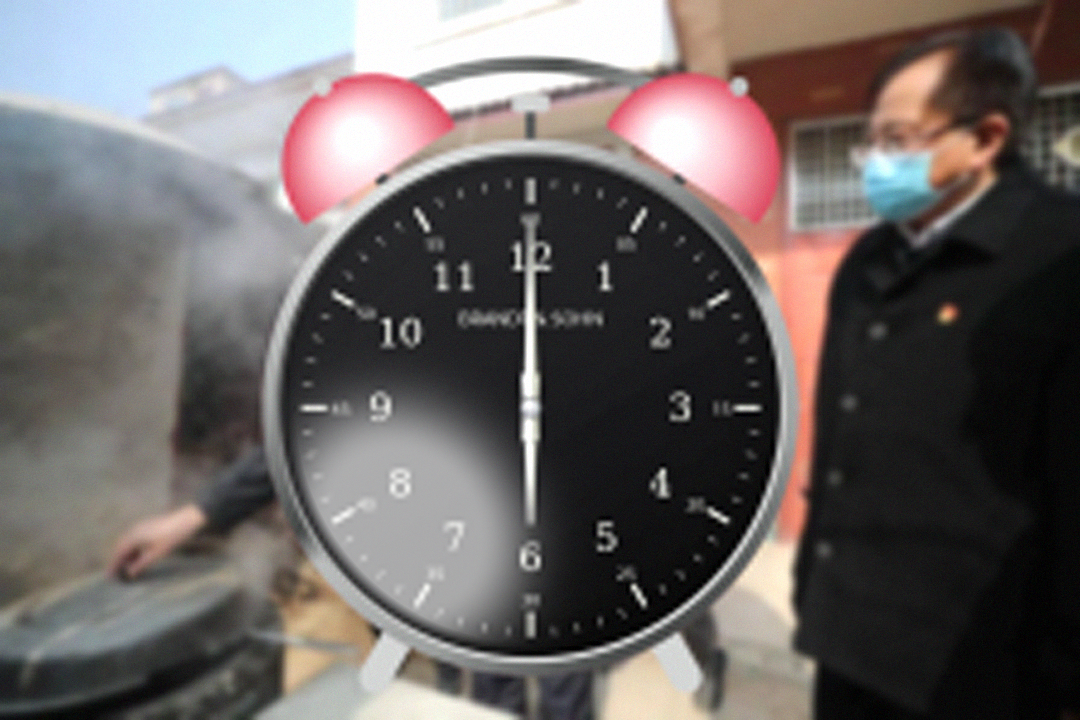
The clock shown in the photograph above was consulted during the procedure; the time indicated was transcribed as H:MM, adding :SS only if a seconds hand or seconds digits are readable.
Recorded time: 6:00
